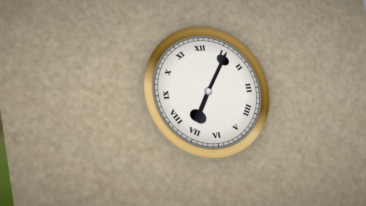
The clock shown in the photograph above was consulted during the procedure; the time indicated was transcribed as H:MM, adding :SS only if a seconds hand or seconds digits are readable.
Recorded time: 7:06
